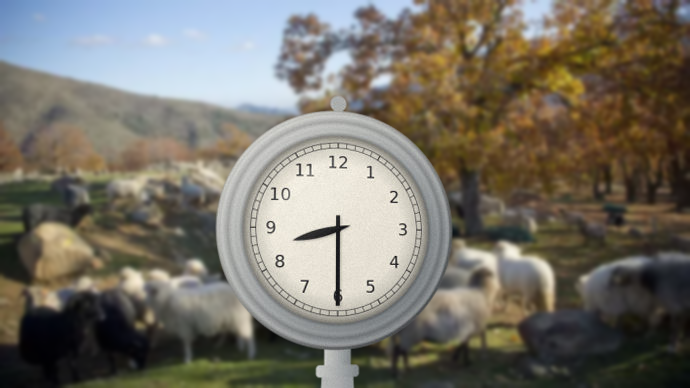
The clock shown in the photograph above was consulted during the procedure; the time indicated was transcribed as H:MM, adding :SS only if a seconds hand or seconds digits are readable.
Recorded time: 8:30
